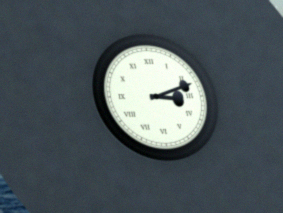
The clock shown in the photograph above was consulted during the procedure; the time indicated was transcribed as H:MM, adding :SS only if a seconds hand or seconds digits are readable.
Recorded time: 3:12
